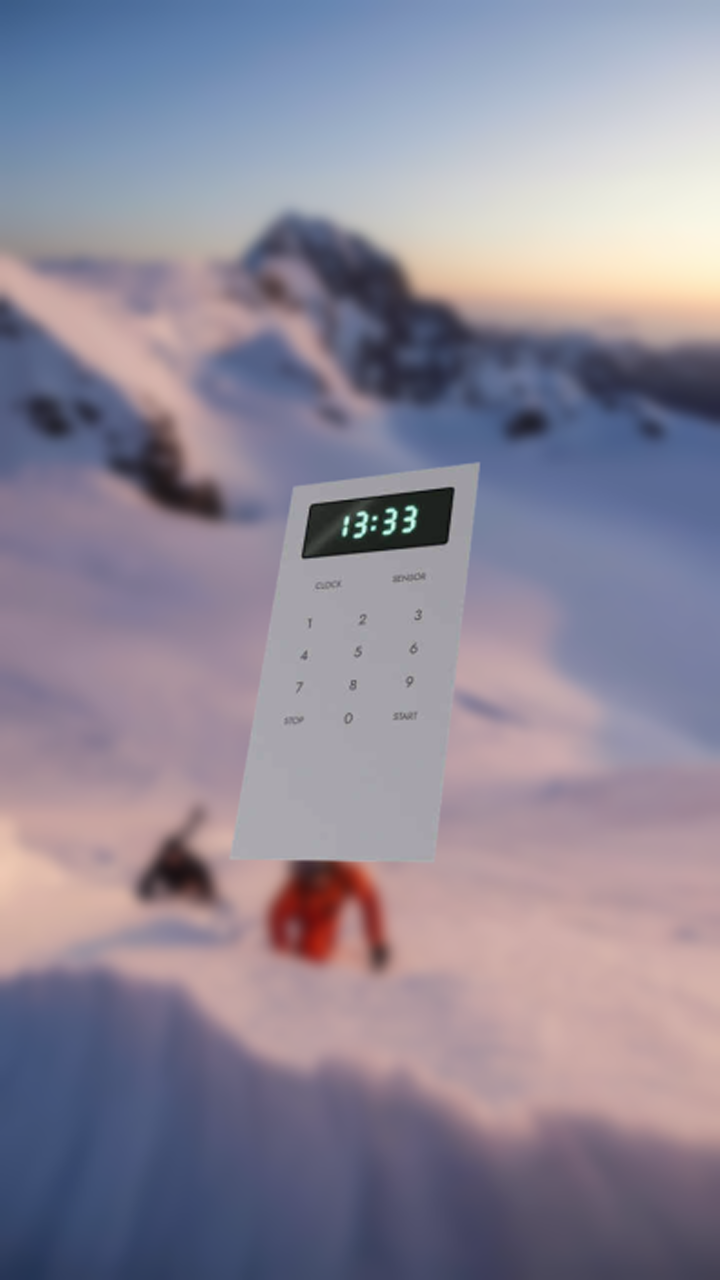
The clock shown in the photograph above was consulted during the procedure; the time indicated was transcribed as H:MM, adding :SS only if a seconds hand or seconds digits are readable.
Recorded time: 13:33
